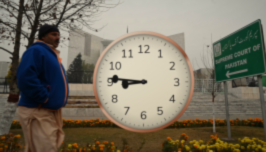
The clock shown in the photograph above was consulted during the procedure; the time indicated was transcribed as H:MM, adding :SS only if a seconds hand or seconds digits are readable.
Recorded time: 8:46
